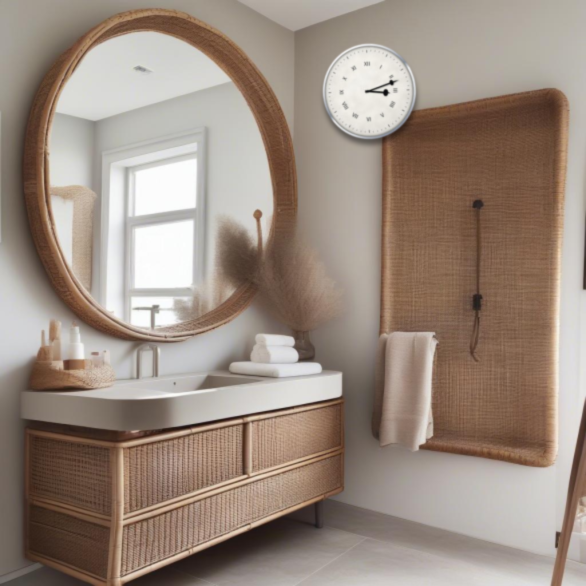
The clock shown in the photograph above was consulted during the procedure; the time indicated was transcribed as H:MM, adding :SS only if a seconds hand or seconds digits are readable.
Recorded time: 3:12
